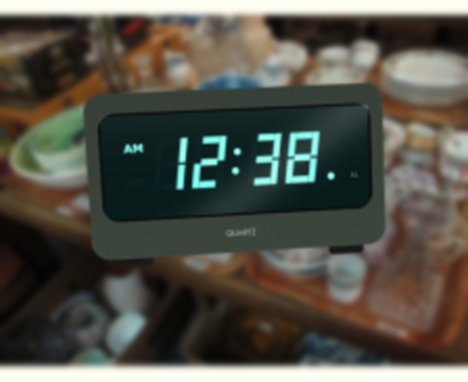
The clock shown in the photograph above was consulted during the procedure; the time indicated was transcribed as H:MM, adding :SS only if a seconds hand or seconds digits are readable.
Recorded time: 12:38
